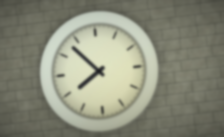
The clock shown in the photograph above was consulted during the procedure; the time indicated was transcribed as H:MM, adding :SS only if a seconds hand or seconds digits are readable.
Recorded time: 7:53
